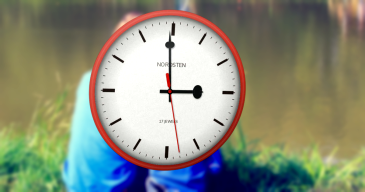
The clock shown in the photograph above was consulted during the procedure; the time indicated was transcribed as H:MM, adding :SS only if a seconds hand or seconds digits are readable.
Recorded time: 2:59:28
